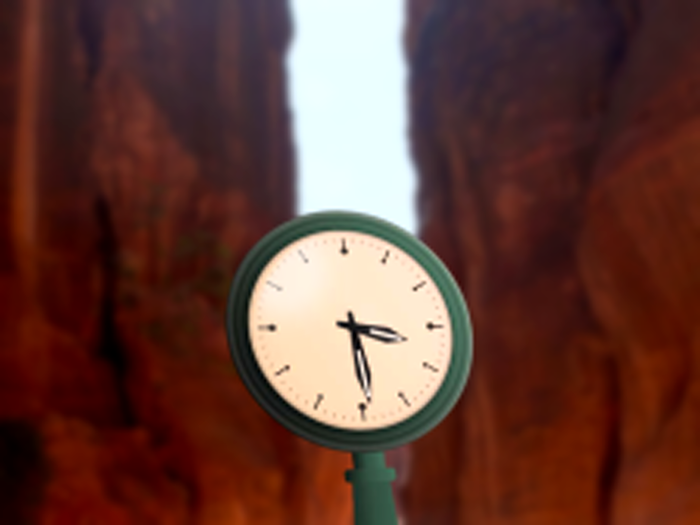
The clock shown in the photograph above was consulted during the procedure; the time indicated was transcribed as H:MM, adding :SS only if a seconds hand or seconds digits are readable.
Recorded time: 3:29
